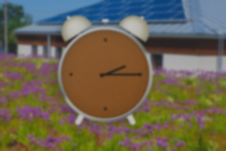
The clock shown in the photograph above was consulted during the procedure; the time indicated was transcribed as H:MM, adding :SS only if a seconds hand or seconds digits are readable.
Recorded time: 2:15
